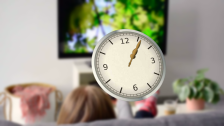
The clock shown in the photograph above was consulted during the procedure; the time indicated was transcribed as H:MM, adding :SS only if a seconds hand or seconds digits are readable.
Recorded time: 1:06
